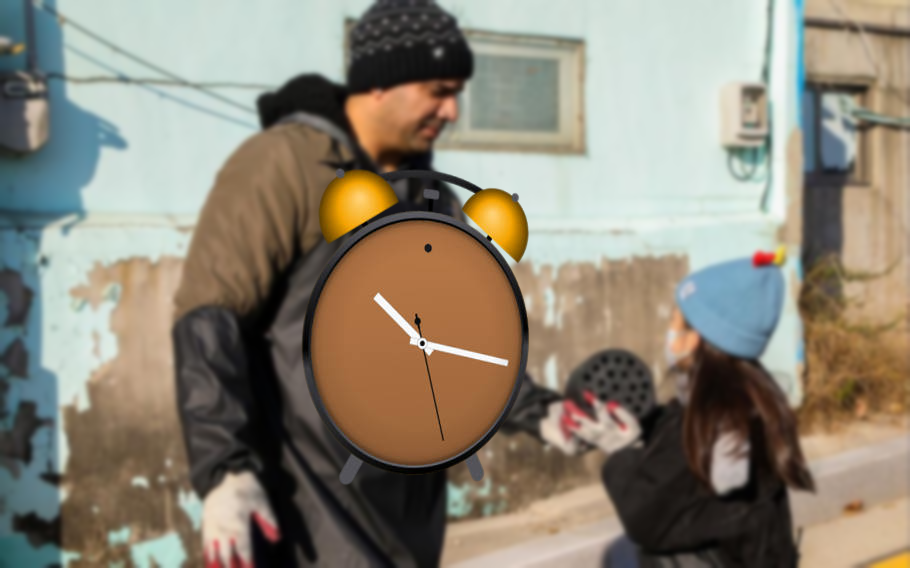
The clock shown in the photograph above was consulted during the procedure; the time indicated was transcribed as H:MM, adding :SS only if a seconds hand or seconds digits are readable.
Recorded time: 10:16:27
